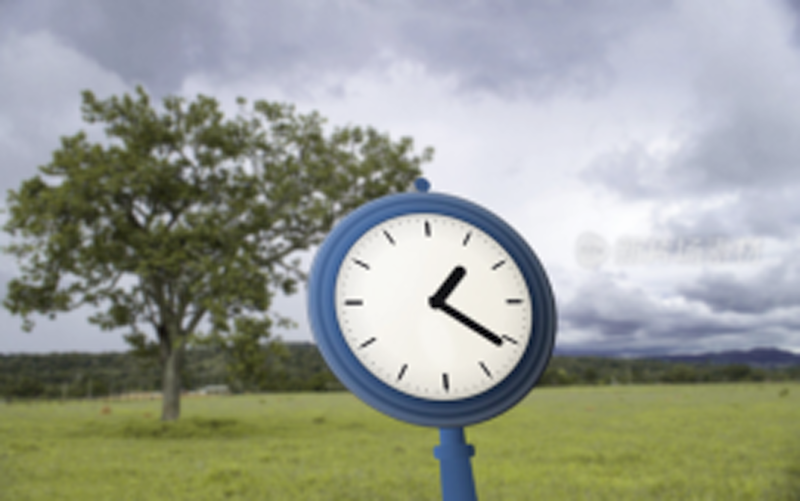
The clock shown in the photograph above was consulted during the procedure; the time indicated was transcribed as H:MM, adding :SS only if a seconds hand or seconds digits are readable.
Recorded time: 1:21
